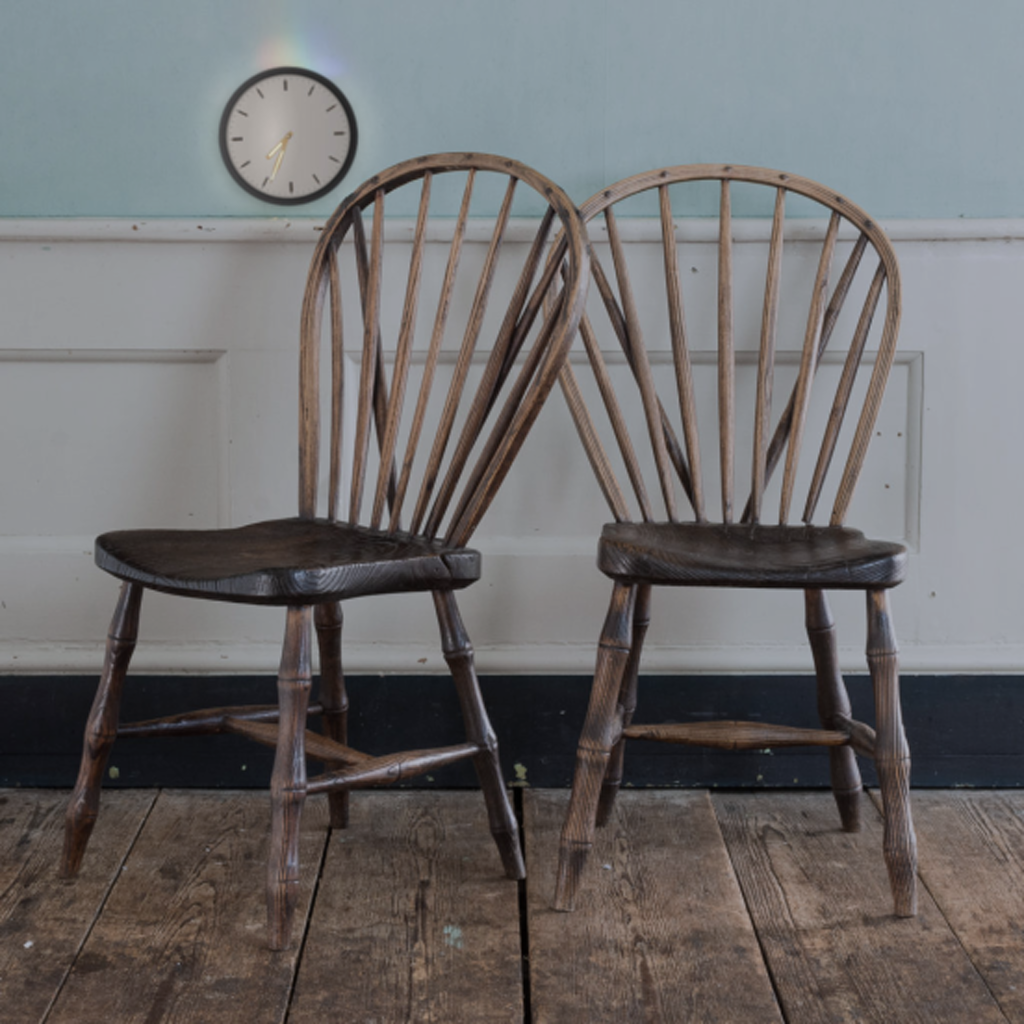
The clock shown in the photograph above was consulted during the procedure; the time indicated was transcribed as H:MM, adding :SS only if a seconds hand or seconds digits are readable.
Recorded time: 7:34
